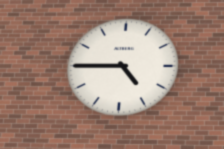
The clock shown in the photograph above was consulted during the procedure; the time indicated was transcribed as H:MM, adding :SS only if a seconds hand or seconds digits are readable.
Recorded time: 4:45
